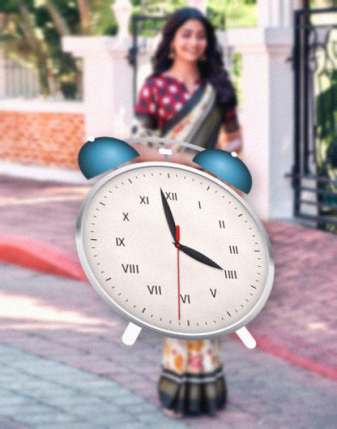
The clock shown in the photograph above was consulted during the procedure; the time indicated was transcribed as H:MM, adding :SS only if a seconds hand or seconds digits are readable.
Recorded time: 3:58:31
